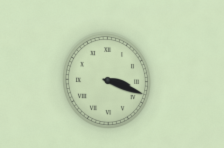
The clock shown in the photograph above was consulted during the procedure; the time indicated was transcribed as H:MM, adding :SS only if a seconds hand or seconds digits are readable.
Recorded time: 3:18
